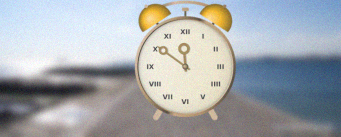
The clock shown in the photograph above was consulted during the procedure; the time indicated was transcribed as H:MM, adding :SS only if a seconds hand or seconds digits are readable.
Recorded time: 11:51
